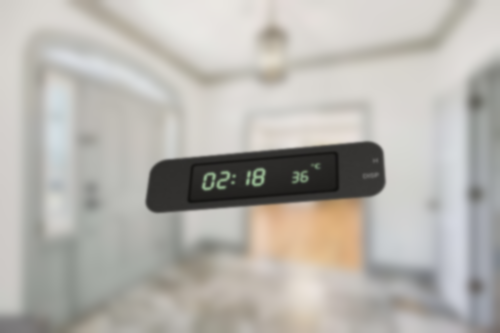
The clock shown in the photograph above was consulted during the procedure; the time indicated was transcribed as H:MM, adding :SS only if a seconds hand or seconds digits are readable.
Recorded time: 2:18
